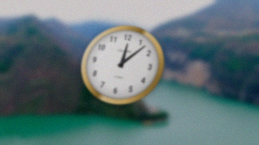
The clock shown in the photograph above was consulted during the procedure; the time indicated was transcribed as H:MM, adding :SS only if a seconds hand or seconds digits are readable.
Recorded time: 12:07
